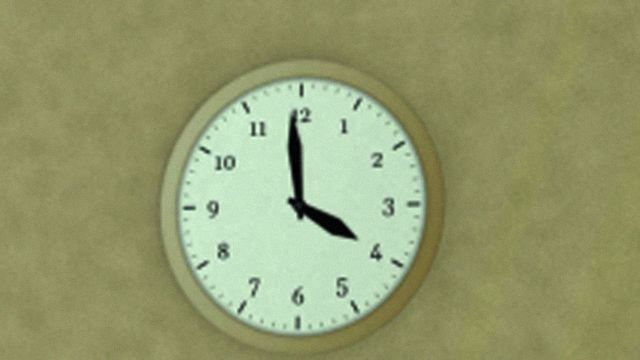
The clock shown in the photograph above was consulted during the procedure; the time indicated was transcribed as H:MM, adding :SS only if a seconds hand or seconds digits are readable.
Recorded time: 3:59
